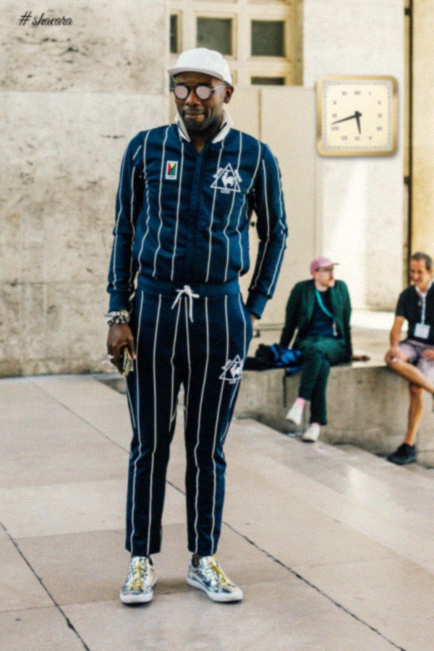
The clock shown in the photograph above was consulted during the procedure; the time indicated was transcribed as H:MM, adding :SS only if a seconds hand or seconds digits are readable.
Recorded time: 5:42
